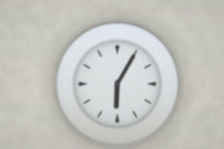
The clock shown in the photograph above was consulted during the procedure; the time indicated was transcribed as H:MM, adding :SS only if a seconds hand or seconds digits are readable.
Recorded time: 6:05
